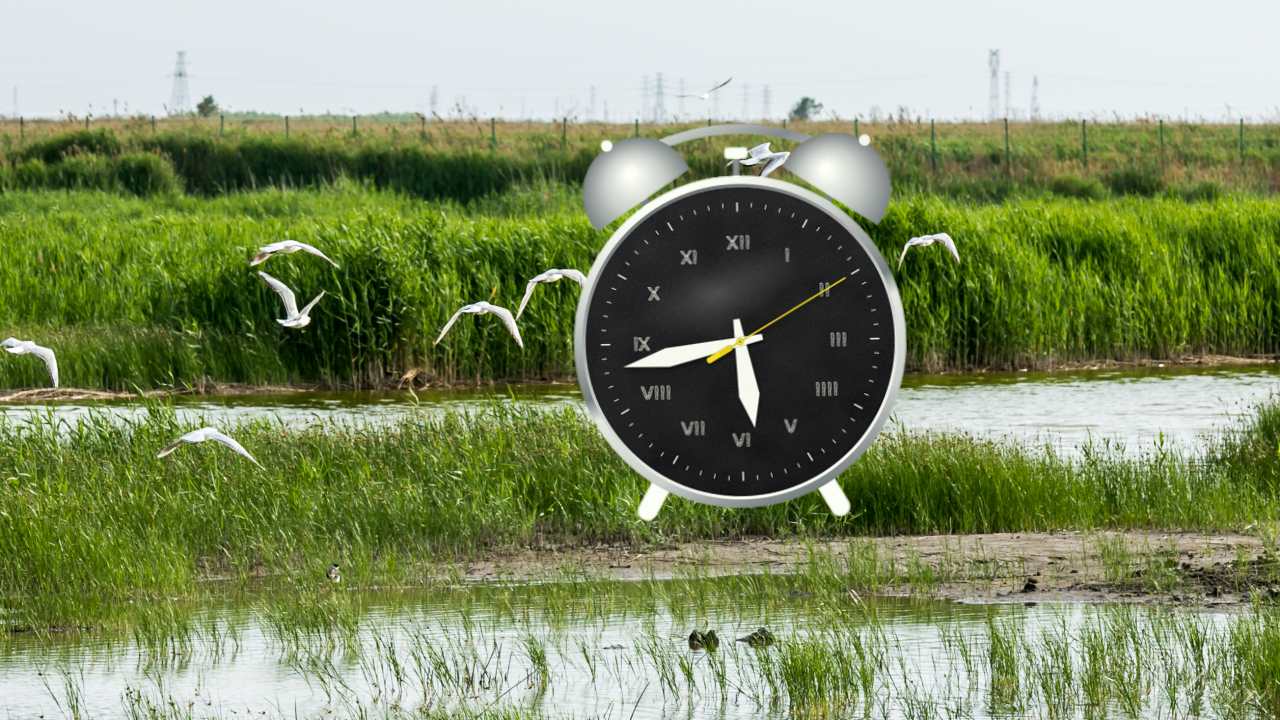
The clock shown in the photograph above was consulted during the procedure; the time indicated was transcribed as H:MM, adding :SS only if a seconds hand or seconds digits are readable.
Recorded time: 5:43:10
